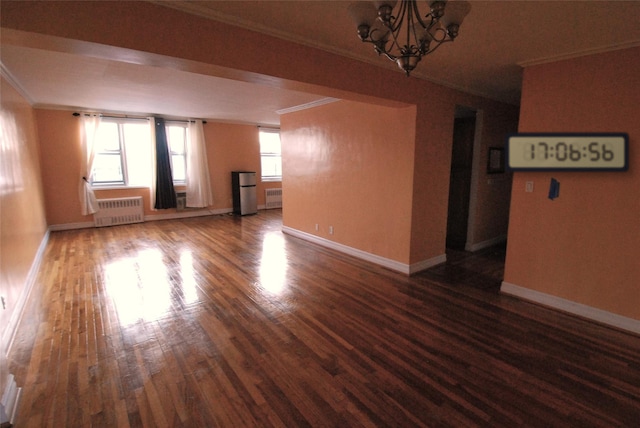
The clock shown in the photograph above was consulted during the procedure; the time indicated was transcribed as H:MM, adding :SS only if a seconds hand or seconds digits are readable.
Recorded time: 17:06:56
